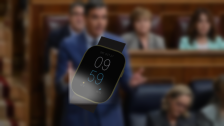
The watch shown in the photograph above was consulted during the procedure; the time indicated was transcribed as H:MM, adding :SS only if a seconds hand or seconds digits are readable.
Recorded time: 9:59
